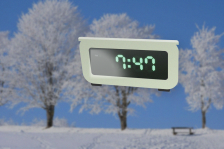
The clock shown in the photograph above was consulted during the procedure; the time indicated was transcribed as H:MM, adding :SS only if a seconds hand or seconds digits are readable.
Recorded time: 7:47
